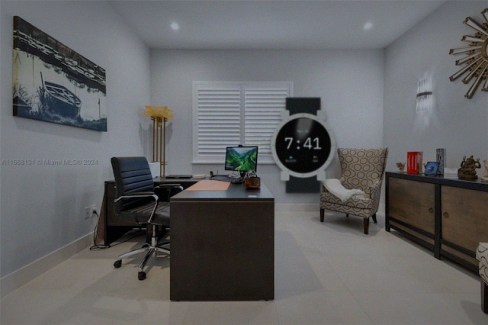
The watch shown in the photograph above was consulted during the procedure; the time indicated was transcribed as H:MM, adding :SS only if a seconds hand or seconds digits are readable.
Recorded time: 7:41
